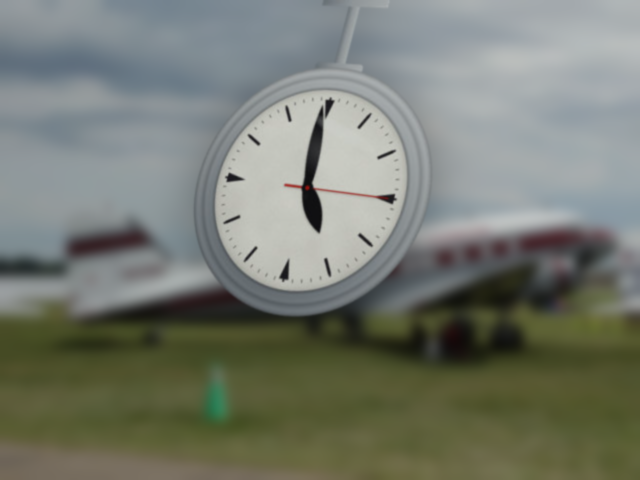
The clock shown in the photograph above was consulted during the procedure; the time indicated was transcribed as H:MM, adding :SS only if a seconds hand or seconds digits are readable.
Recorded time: 4:59:15
